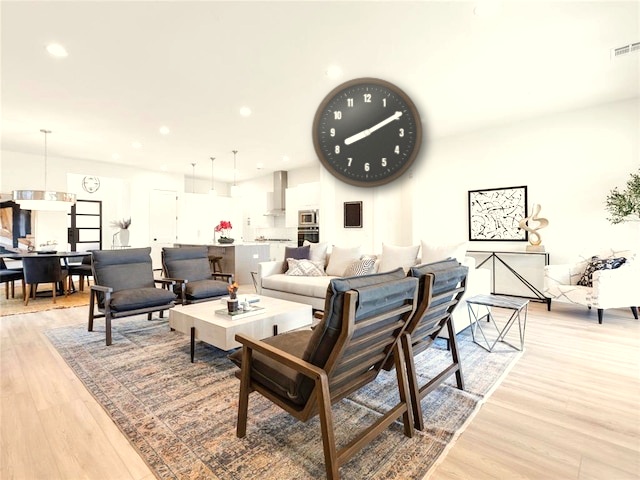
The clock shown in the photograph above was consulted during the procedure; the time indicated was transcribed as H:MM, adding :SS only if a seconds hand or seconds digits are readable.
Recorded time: 8:10
